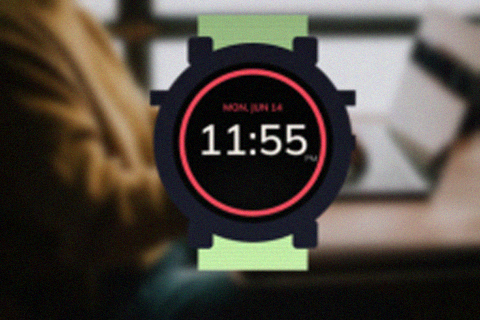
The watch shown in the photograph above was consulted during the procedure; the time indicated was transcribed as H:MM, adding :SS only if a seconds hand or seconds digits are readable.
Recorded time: 11:55
